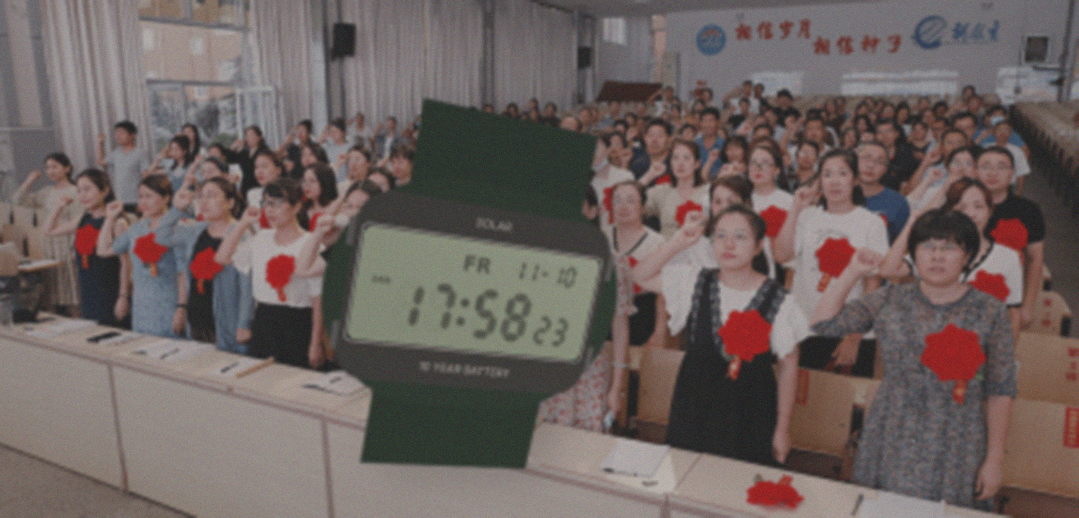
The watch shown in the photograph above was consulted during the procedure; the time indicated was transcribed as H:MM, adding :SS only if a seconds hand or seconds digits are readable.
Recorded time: 17:58:23
